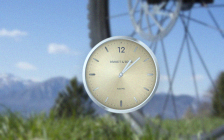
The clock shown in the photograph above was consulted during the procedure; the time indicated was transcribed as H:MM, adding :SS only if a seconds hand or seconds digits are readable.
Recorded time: 1:08
